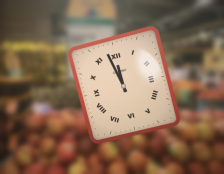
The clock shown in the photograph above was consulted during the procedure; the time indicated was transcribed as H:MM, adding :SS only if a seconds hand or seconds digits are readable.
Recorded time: 11:58
